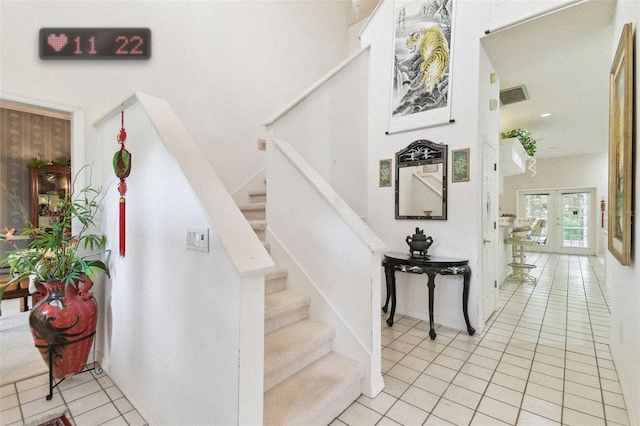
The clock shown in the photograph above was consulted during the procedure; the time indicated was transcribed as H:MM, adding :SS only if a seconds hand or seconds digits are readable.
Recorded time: 11:22
